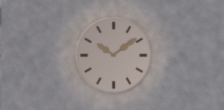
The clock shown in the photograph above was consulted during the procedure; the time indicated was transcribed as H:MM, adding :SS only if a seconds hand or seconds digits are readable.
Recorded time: 10:09
